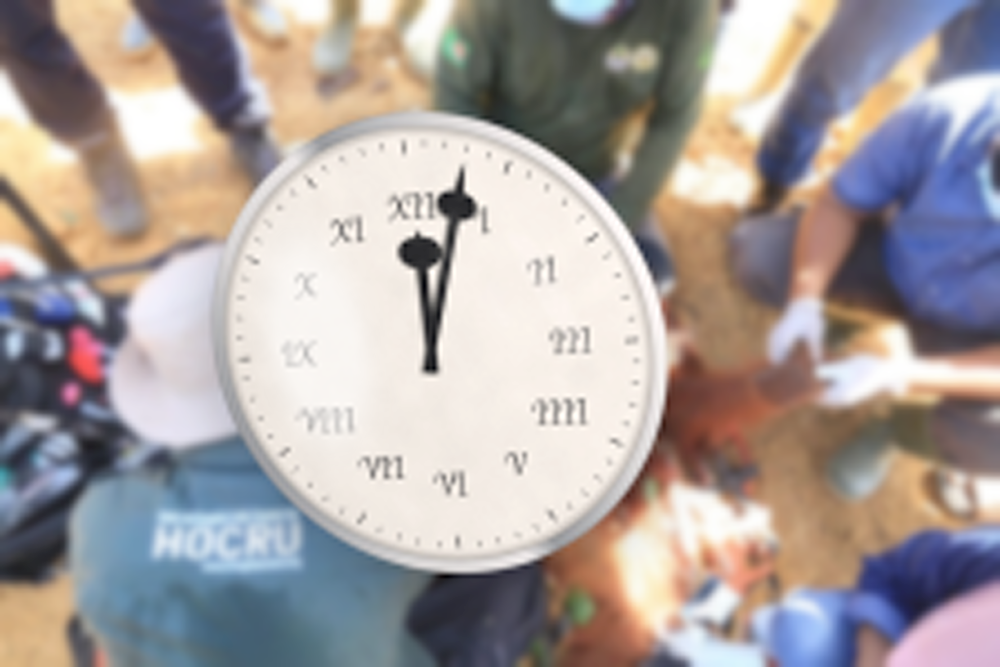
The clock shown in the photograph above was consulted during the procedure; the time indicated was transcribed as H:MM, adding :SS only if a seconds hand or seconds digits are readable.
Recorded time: 12:03
